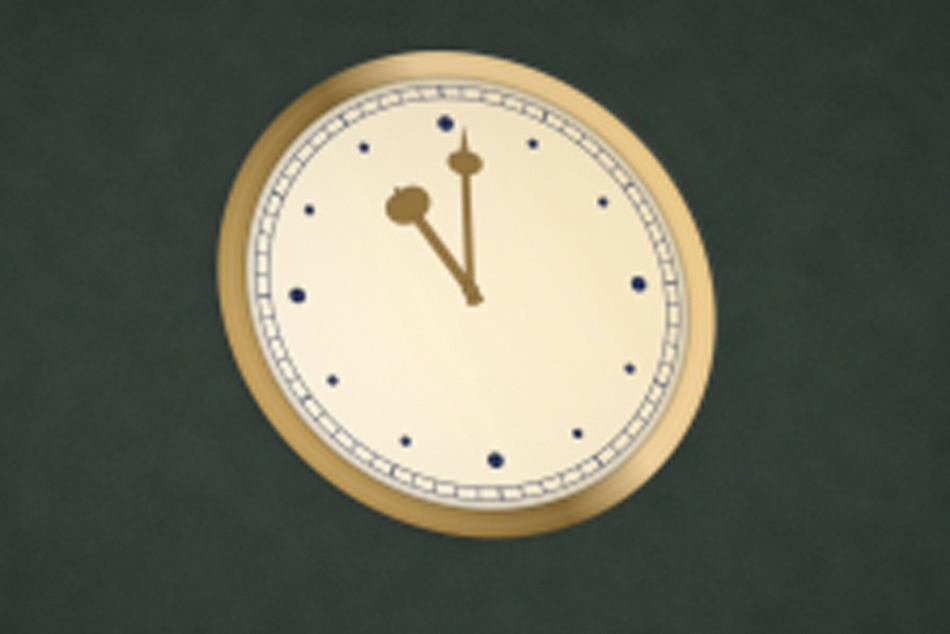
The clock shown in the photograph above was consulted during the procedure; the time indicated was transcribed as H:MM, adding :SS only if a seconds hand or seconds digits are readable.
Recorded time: 11:01
